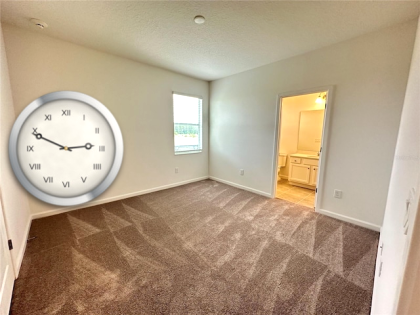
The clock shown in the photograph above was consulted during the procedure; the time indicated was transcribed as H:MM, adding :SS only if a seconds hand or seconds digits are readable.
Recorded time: 2:49
